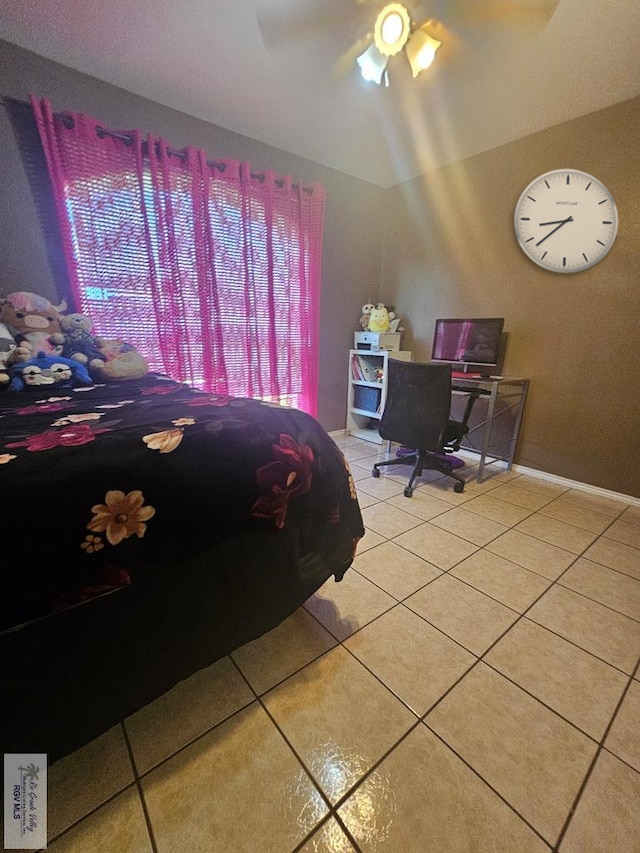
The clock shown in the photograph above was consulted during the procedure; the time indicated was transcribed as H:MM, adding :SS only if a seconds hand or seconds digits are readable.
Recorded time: 8:38
